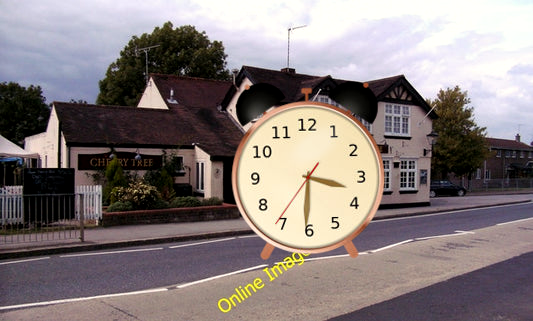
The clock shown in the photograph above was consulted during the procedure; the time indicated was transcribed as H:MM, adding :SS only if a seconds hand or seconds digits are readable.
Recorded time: 3:30:36
